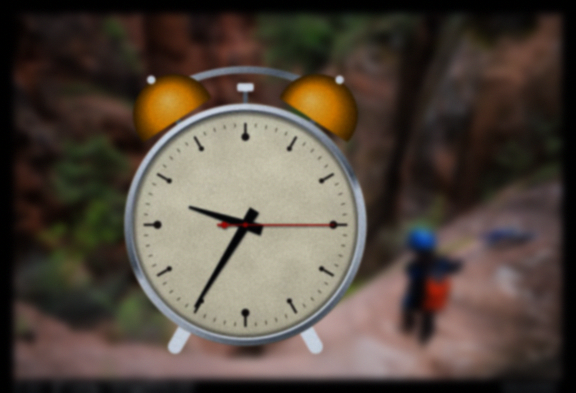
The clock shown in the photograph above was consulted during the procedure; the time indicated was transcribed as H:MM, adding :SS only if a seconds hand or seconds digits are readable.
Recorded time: 9:35:15
